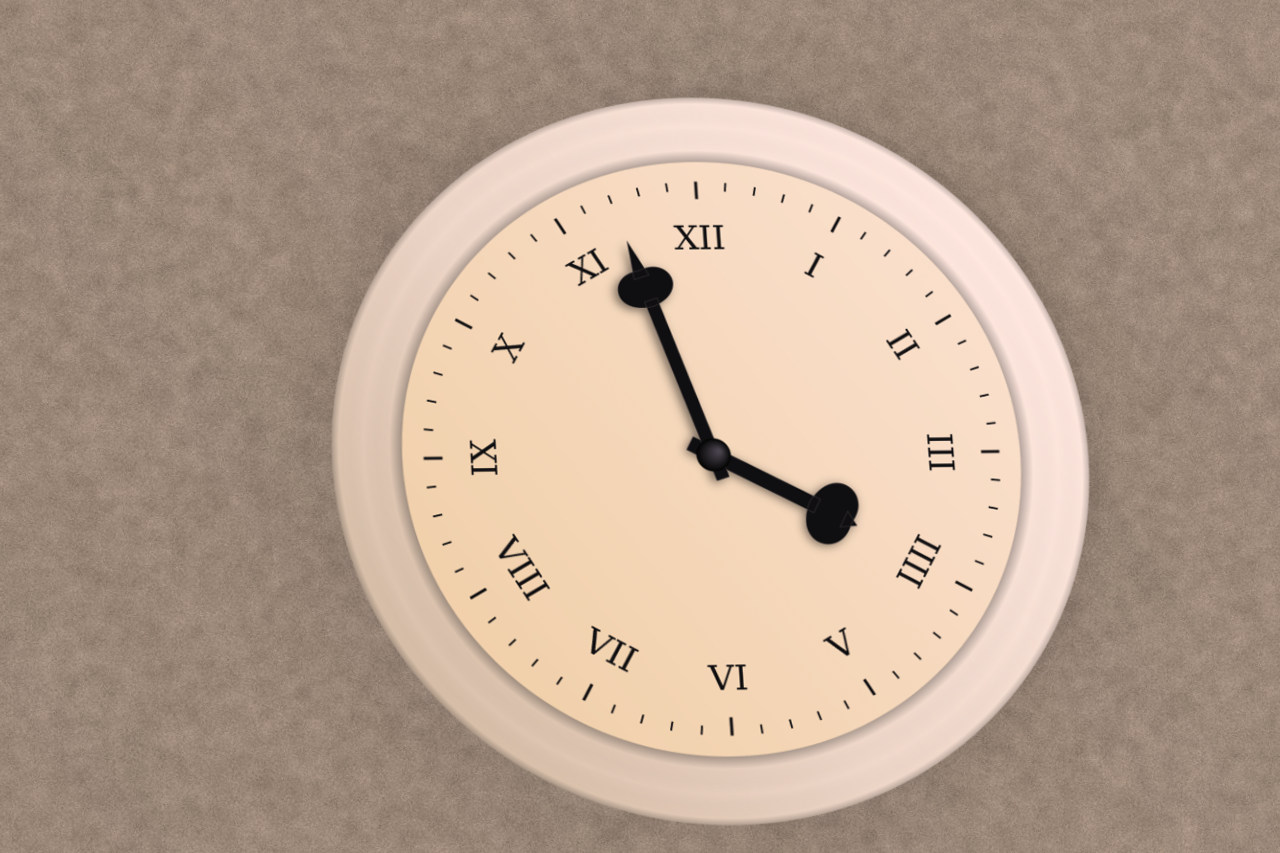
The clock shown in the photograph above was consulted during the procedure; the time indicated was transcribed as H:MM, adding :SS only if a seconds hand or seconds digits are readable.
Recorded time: 3:57
